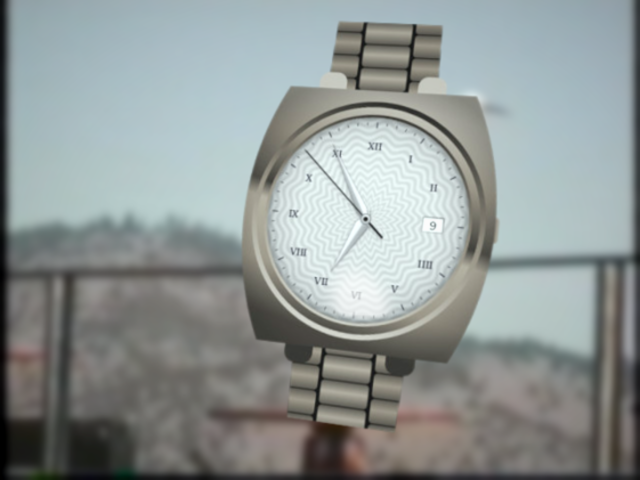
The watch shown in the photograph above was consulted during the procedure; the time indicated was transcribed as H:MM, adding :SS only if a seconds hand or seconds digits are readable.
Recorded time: 6:54:52
